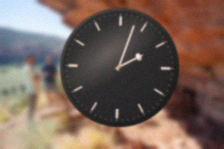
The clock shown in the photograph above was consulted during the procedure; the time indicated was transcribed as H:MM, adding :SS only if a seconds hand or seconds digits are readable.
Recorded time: 2:03
